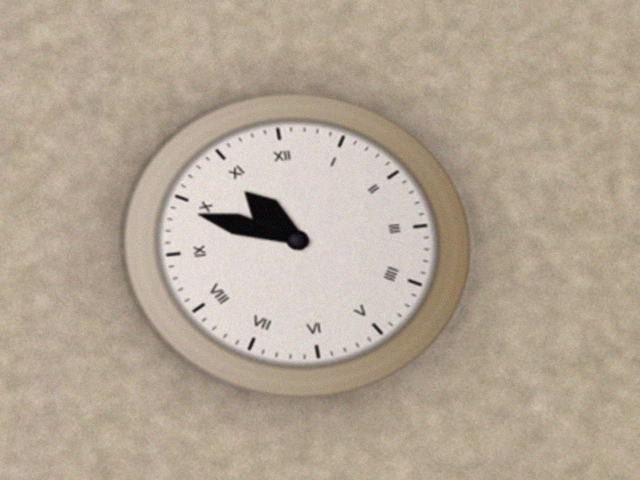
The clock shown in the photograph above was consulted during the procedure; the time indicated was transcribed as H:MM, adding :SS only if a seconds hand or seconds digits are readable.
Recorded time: 10:49
